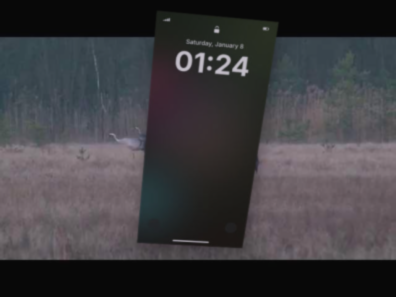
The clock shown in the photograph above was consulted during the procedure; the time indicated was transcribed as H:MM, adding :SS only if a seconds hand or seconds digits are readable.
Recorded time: 1:24
